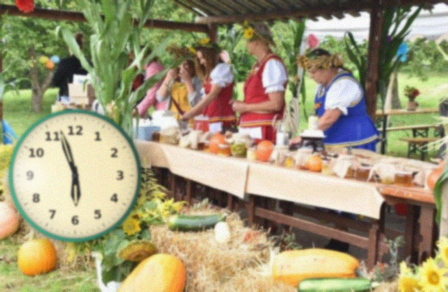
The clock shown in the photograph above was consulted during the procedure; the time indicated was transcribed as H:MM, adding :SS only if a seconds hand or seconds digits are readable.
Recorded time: 5:57
